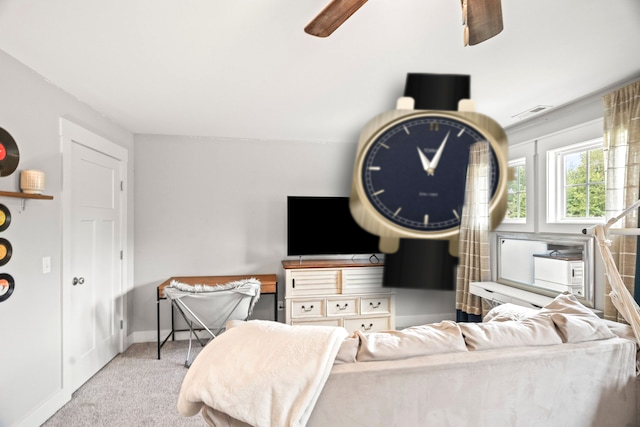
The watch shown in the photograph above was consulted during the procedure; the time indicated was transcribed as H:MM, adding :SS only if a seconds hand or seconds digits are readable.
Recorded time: 11:03
